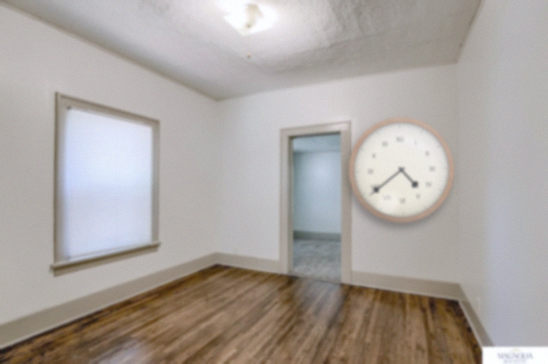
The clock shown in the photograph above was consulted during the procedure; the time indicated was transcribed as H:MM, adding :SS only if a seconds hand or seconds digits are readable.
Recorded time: 4:39
